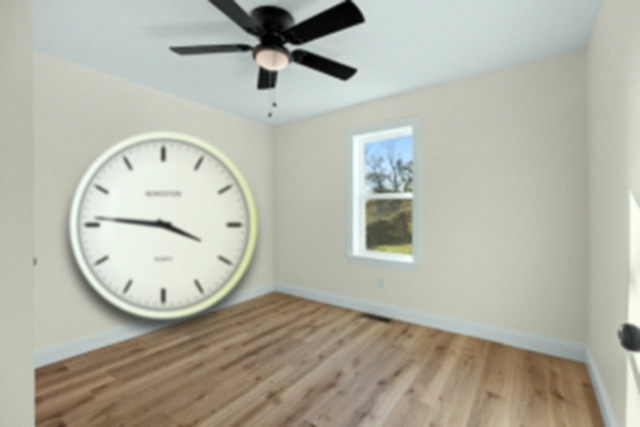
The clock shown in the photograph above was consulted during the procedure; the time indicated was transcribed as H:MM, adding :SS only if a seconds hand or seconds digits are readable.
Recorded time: 3:46
